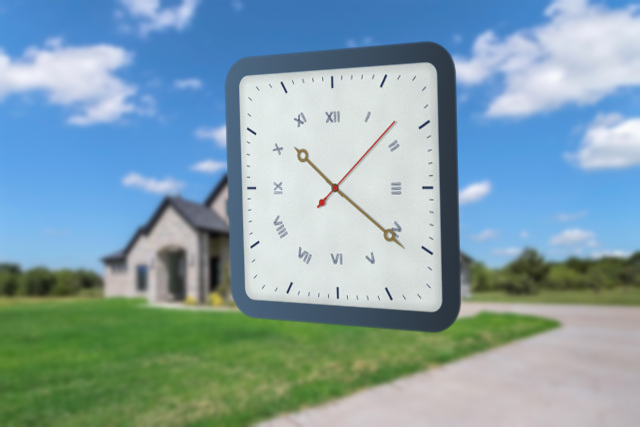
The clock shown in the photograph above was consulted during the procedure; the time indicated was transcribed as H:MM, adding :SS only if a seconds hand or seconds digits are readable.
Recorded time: 10:21:08
